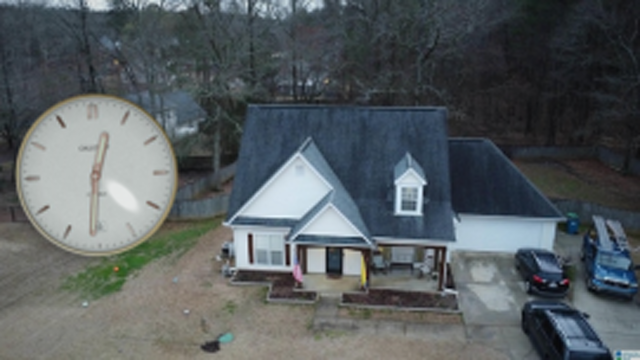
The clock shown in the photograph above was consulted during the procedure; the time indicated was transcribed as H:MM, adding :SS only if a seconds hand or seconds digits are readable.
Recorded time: 12:31
